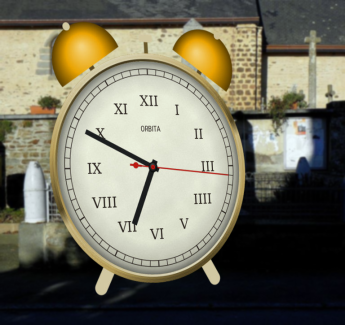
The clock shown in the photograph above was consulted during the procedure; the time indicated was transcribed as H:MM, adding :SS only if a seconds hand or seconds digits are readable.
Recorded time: 6:49:16
